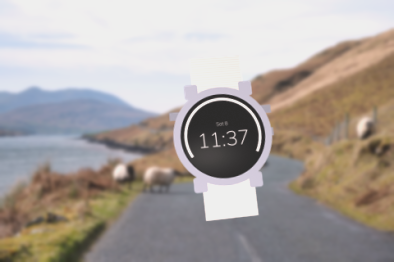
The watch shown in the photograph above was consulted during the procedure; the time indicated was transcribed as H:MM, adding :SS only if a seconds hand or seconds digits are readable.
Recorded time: 11:37
